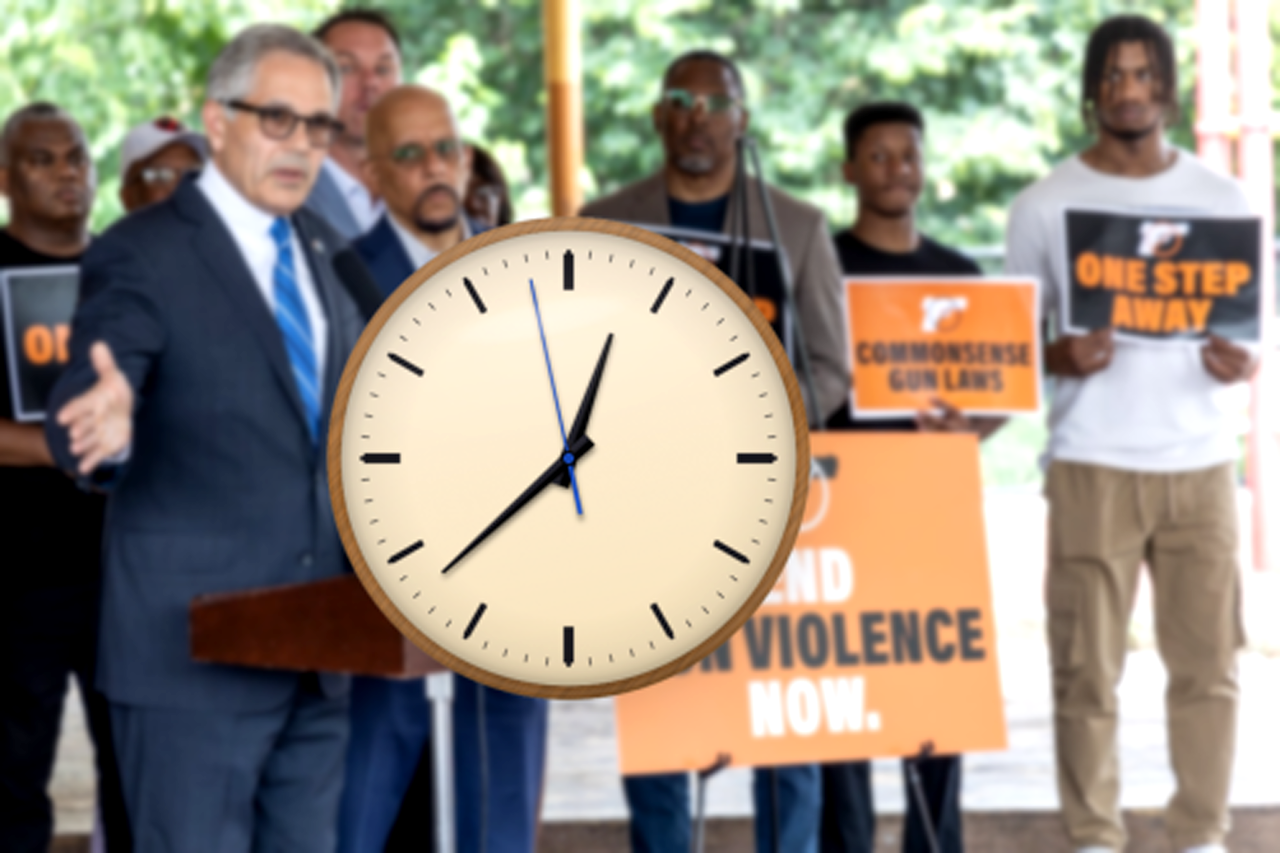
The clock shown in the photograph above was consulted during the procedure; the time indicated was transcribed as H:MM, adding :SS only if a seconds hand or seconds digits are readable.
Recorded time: 12:37:58
